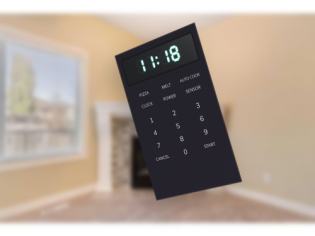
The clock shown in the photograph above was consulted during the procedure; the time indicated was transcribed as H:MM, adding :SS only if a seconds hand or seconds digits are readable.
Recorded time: 11:18
